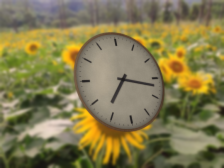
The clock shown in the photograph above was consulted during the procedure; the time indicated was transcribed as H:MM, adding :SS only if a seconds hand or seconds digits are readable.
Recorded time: 7:17
